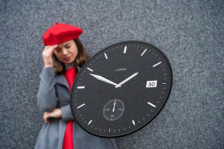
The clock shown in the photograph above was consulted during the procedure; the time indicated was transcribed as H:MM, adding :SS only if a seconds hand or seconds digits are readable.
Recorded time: 1:49
